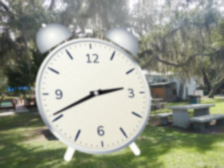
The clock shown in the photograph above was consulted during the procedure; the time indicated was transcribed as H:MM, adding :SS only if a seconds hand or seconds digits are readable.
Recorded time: 2:41
